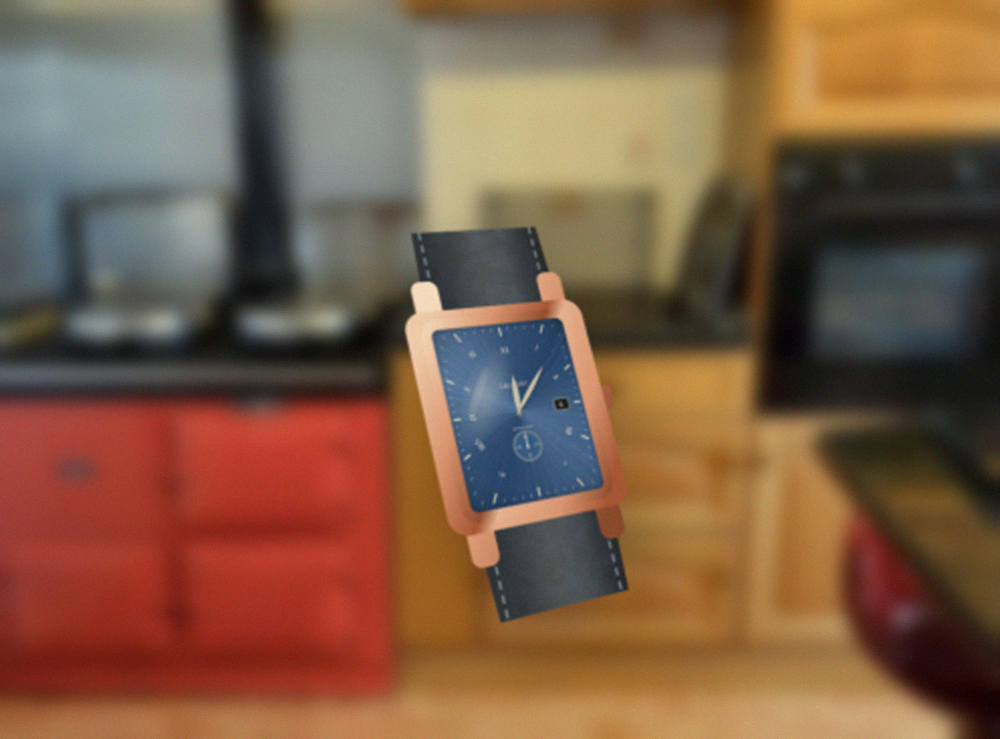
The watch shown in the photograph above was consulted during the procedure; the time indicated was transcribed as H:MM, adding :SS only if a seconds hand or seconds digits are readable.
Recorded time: 12:07
